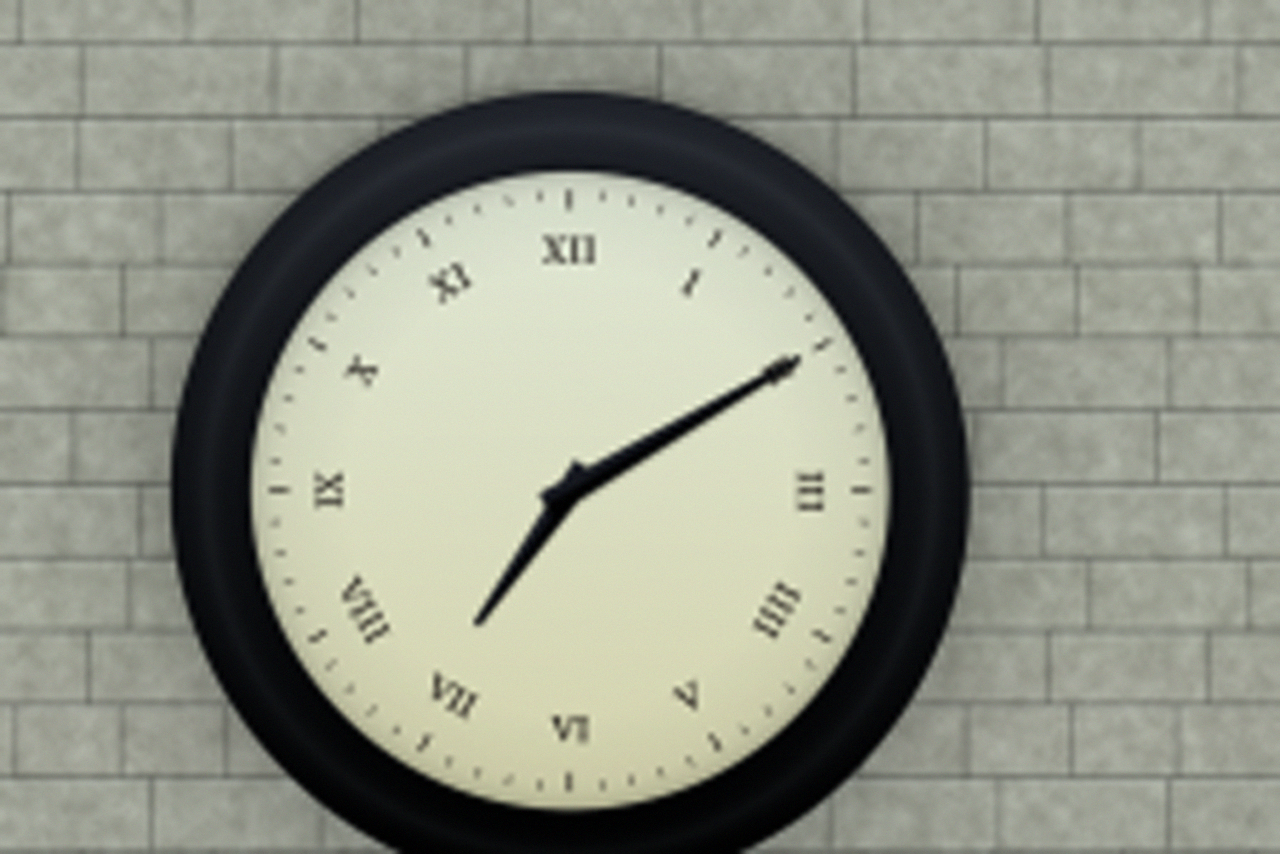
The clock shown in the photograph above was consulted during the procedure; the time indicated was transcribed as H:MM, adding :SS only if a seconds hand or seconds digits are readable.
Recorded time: 7:10
